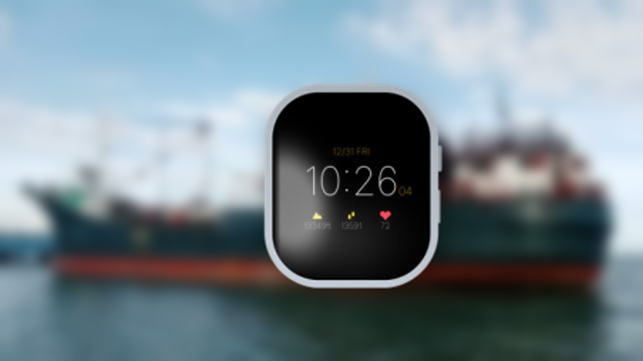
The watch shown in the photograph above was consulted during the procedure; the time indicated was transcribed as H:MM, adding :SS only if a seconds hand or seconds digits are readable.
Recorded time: 10:26:04
